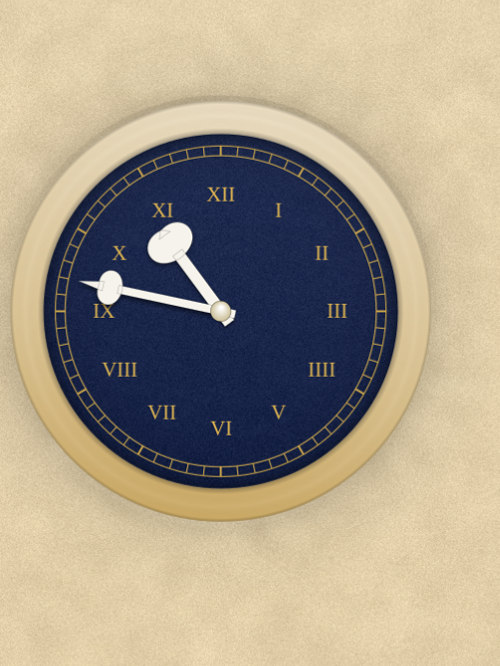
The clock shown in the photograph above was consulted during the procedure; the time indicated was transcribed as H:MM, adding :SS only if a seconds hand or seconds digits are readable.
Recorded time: 10:47
